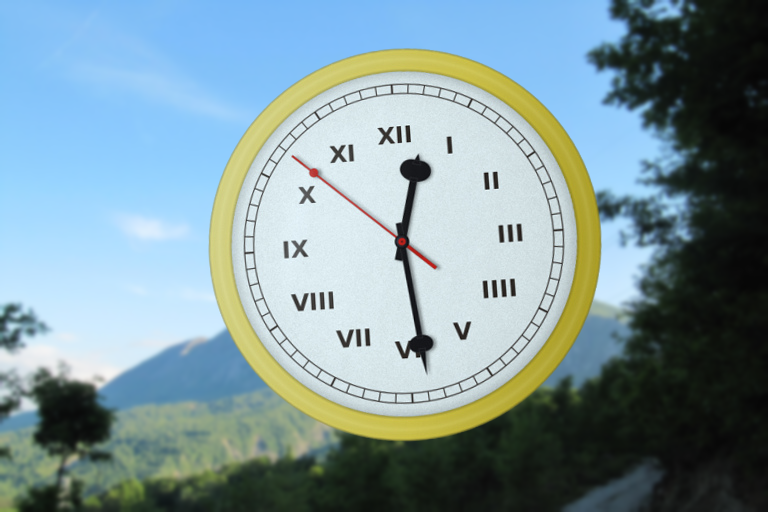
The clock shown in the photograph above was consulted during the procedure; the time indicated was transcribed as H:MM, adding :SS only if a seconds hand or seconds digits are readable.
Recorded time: 12:28:52
